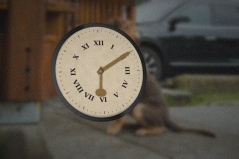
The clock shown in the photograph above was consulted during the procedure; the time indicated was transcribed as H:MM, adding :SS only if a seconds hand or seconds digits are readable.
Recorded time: 6:10
